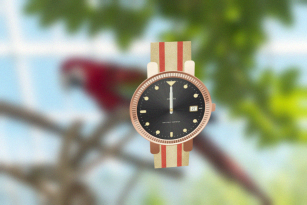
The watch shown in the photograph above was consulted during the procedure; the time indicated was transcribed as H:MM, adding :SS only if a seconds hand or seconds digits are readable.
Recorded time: 12:00
